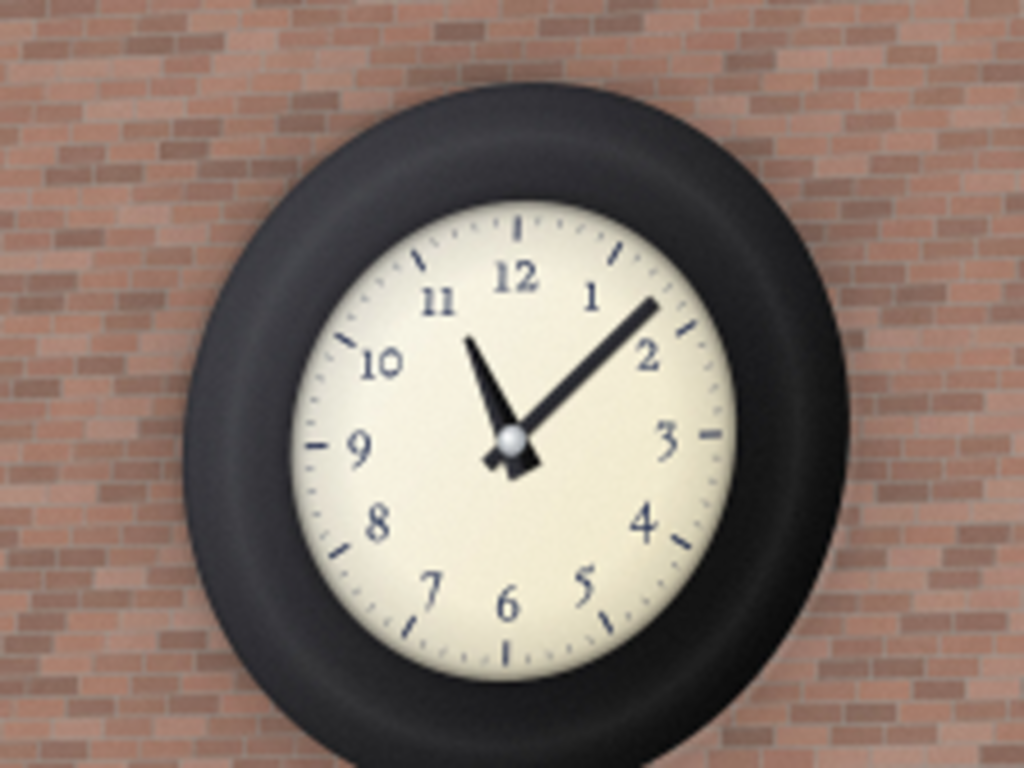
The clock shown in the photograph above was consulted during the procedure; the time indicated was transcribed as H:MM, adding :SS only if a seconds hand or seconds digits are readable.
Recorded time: 11:08
